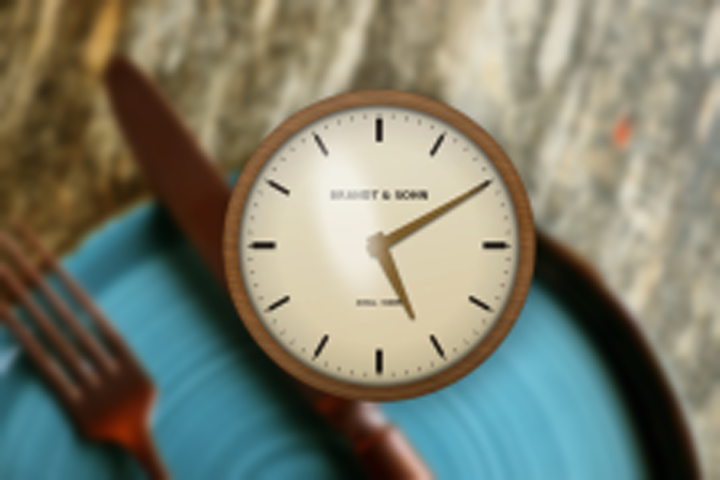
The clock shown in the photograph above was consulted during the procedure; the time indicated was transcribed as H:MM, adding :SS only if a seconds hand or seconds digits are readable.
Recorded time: 5:10
